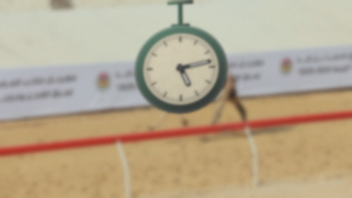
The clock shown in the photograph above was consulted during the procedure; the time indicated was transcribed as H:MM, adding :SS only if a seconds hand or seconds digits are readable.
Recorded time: 5:13
